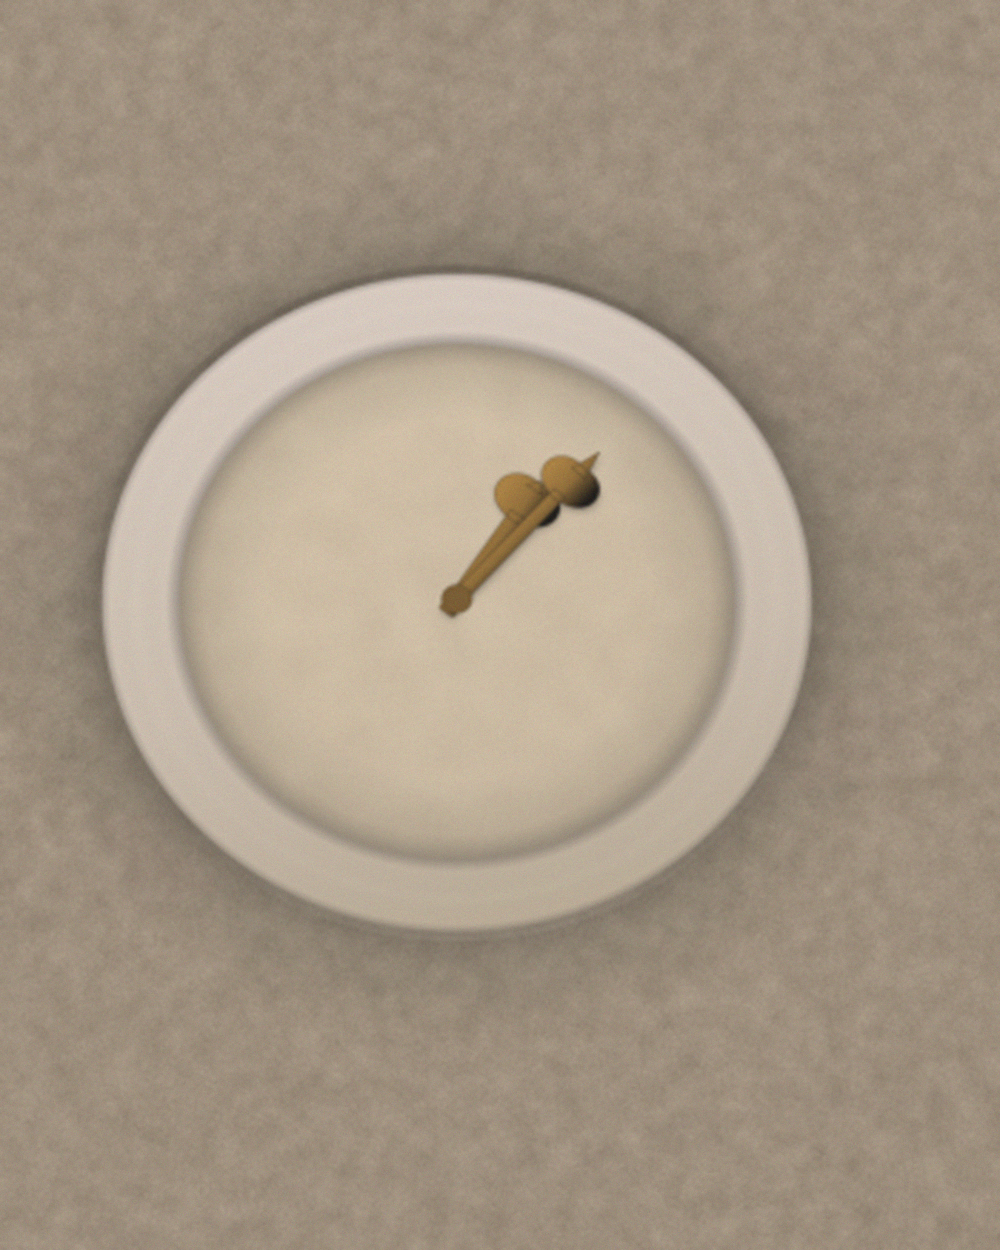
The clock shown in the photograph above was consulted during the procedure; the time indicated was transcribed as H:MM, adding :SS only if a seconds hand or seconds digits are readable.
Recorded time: 1:07
